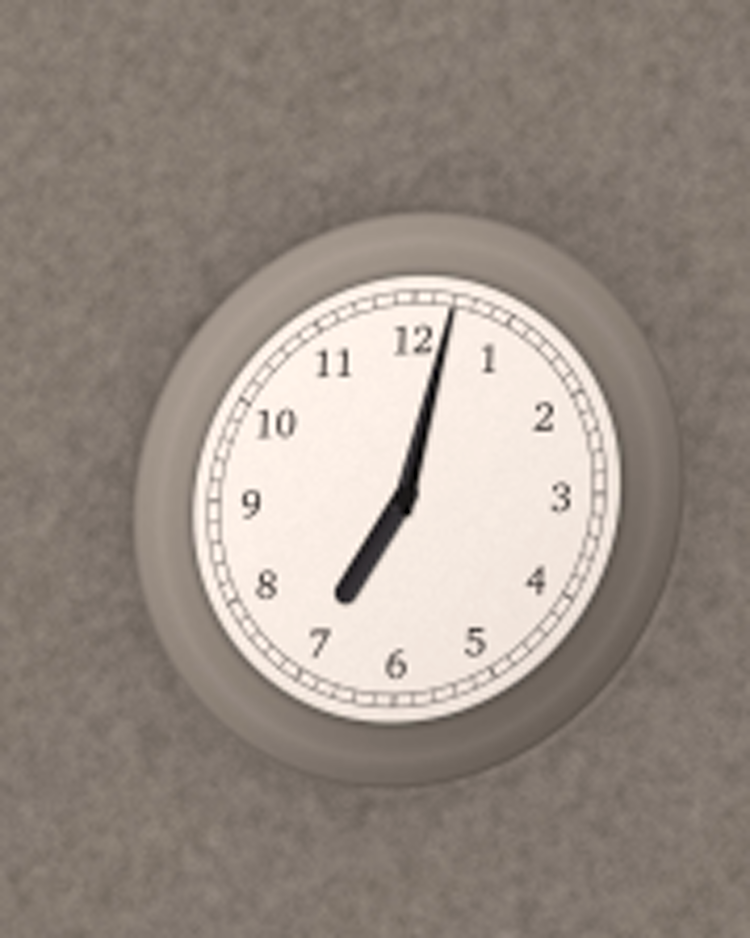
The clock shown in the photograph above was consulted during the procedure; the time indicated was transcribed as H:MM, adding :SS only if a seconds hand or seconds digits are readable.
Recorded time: 7:02
